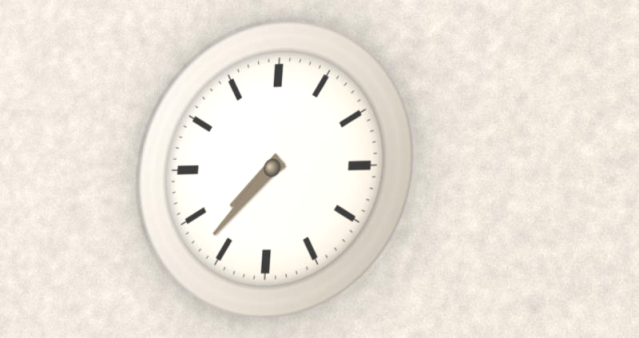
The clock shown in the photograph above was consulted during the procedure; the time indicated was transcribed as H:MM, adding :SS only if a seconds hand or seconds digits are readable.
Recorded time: 7:37
